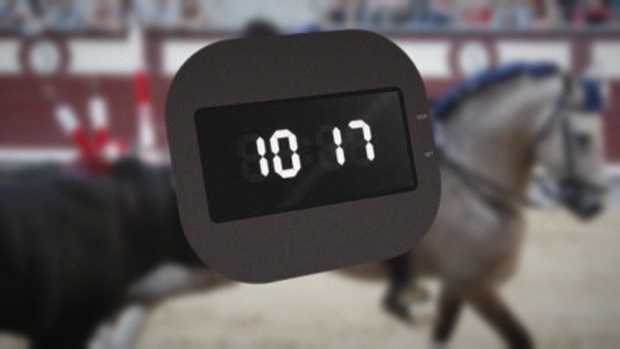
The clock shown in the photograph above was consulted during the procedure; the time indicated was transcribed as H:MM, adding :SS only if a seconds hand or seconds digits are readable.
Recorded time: 10:17
